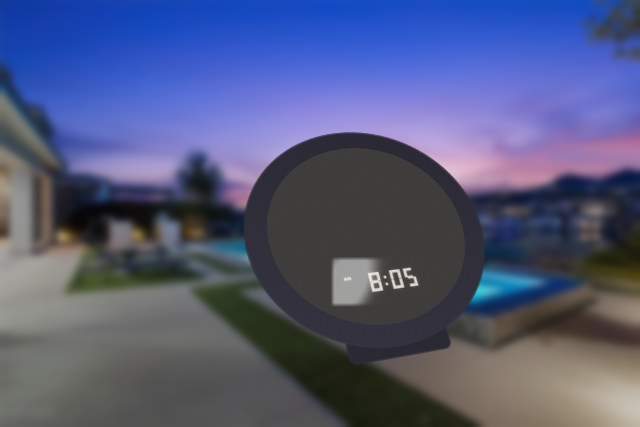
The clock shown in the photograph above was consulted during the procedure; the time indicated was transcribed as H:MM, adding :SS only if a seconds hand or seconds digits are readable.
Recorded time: 8:05
